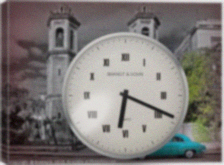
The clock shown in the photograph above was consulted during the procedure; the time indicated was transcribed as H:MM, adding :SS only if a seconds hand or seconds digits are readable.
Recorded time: 6:19
